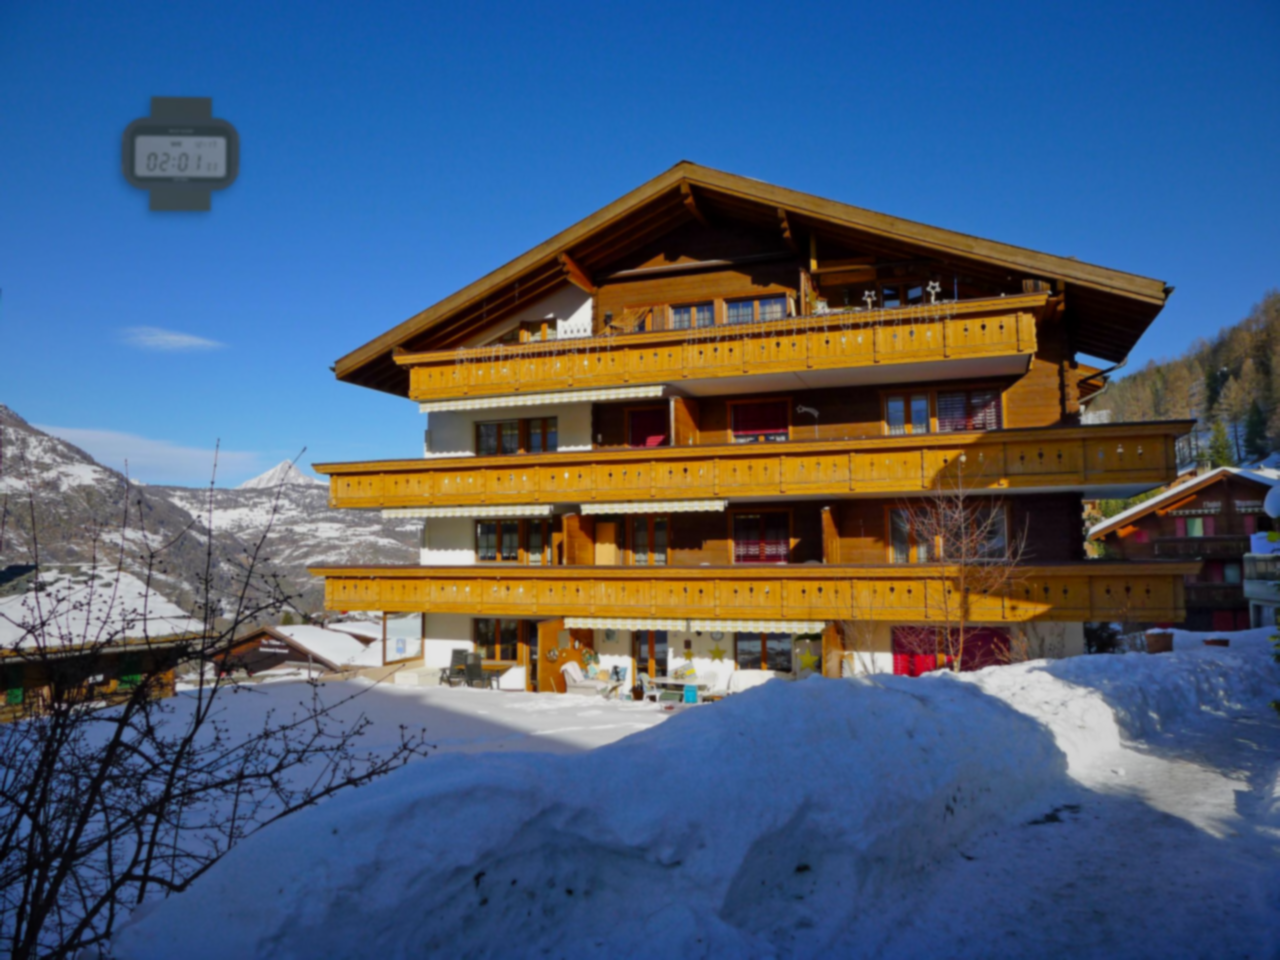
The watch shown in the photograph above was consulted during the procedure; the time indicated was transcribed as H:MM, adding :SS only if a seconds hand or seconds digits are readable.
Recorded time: 2:01
